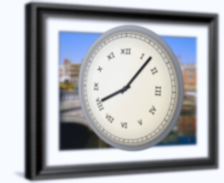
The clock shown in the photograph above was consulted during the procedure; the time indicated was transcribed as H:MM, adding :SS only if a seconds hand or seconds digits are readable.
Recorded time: 8:07
